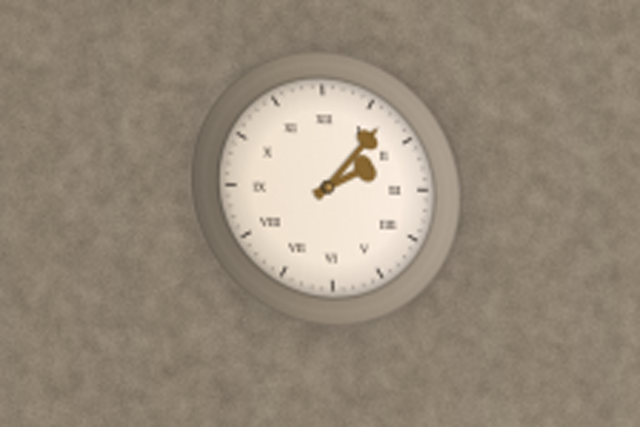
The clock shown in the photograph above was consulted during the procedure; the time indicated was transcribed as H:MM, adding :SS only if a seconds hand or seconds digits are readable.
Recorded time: 2:07
